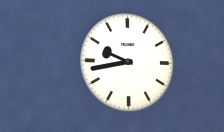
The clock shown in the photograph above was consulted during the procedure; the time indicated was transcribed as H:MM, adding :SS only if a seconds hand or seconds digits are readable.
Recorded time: 9:43
